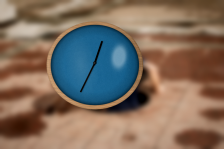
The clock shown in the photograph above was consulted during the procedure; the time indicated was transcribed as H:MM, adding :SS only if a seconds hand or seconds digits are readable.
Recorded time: 12:34
